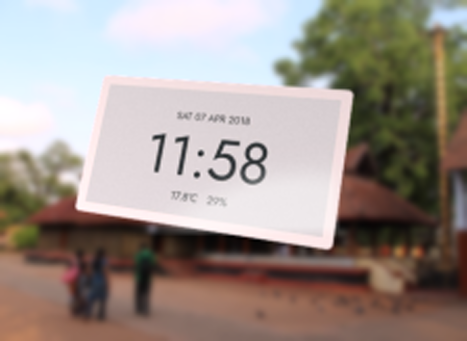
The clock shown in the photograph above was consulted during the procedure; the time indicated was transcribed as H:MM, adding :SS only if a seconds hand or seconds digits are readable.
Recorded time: 11:58
